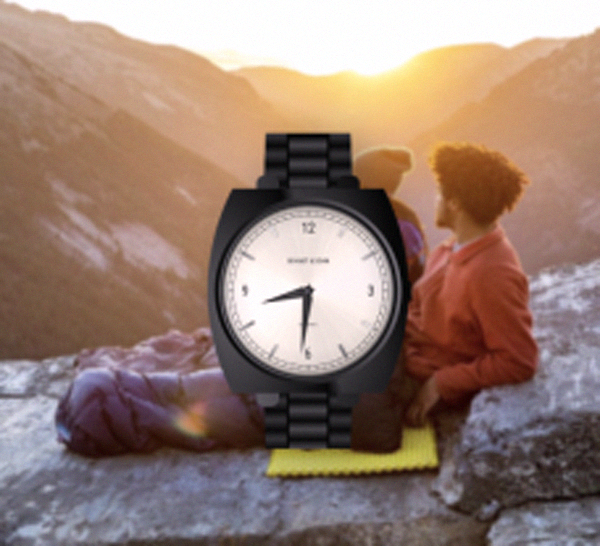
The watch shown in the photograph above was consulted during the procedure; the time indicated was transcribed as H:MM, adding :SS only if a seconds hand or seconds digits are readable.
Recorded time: 8:31
